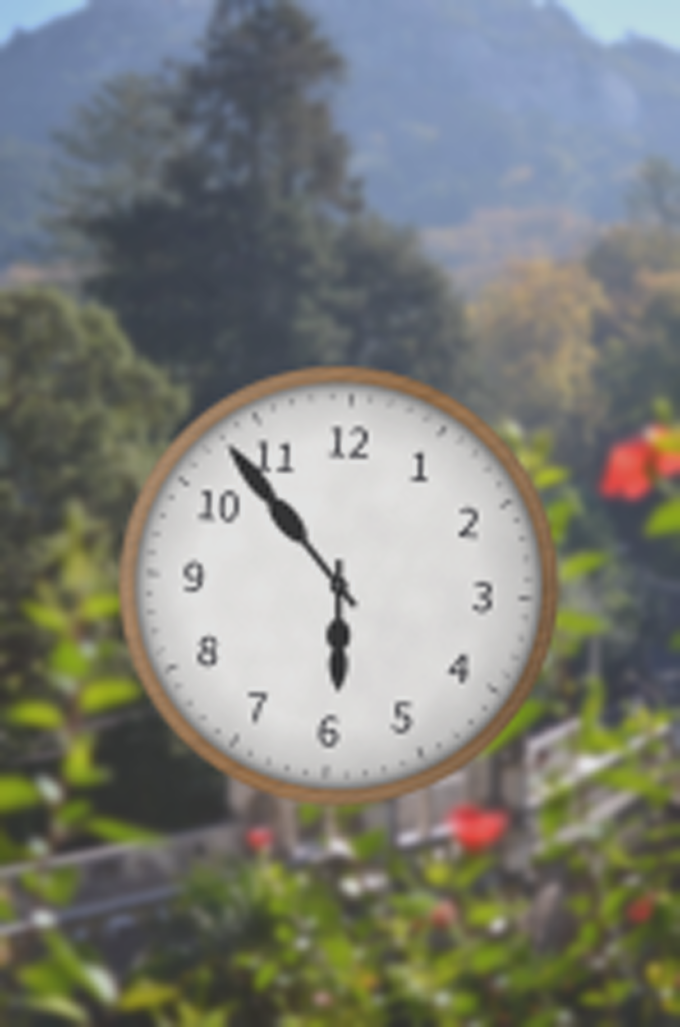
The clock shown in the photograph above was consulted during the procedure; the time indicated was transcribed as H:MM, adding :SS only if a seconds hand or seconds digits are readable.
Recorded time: 5:53
